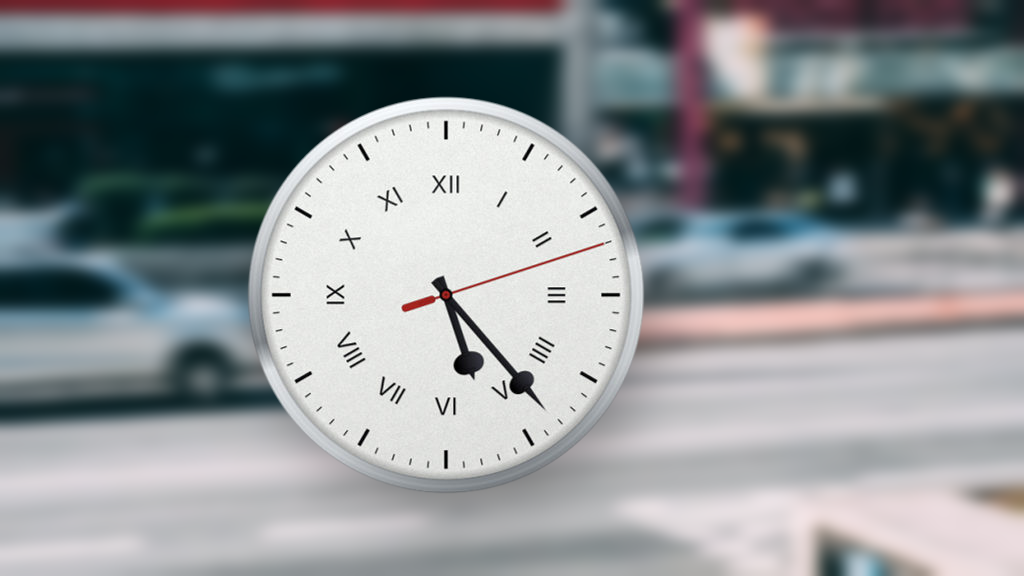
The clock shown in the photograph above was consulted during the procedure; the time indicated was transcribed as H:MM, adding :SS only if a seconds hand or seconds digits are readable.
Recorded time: 5:23:12
